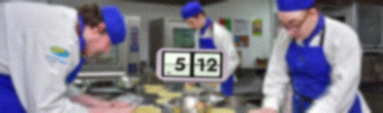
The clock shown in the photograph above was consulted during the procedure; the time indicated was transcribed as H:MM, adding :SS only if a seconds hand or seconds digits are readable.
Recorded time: 5:12
